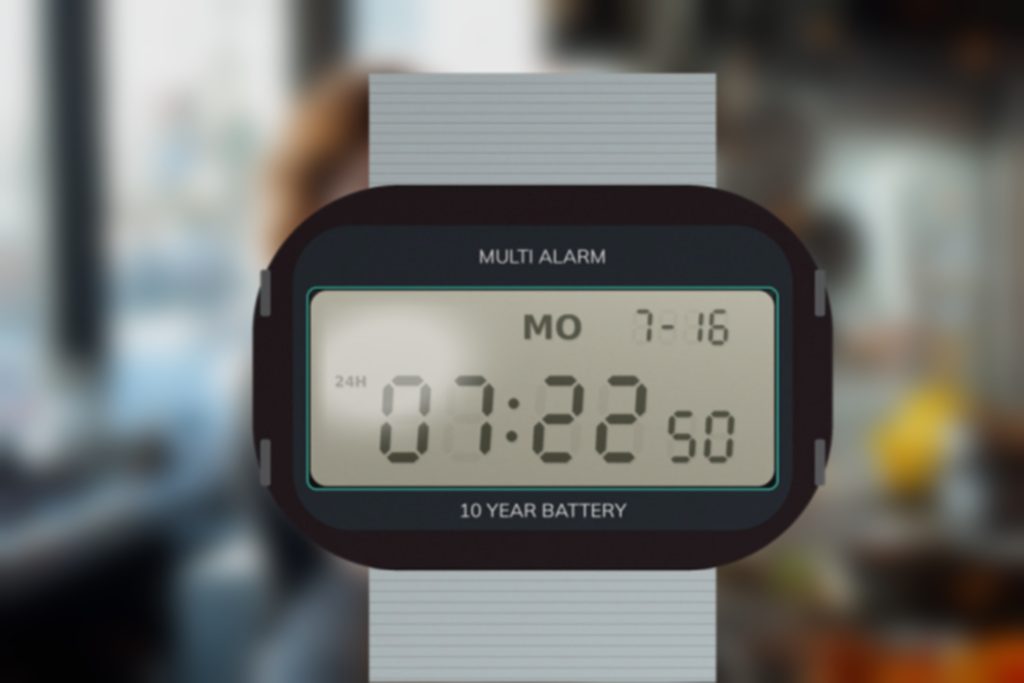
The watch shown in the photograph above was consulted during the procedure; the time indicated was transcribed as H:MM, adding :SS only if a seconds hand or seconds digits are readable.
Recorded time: 7:22:50
